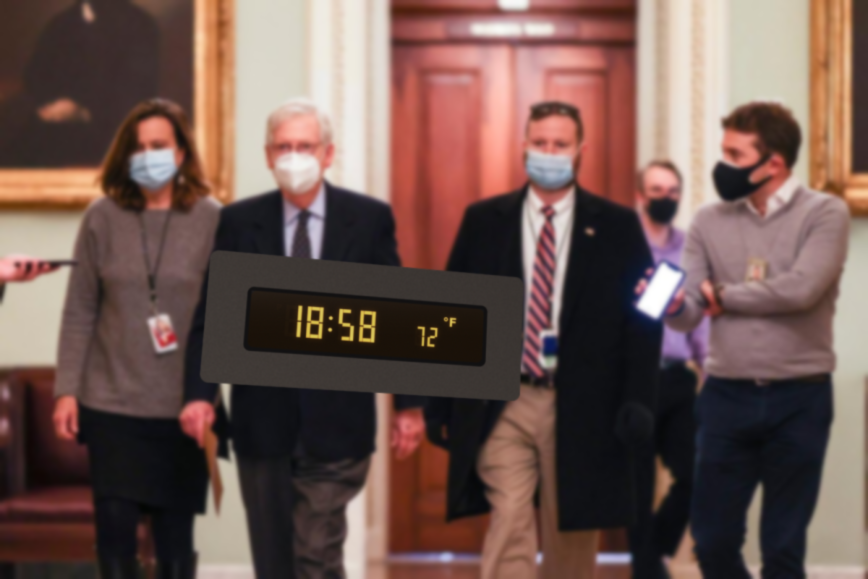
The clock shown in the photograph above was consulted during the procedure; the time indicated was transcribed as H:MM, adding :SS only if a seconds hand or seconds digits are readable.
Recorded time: 18:58
